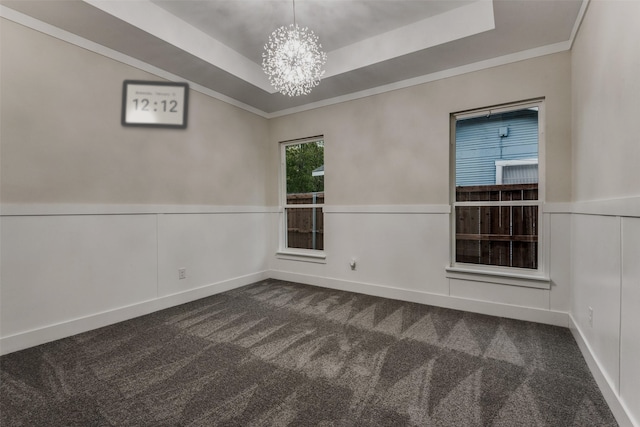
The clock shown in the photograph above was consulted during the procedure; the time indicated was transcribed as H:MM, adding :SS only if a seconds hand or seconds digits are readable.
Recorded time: 12:12
